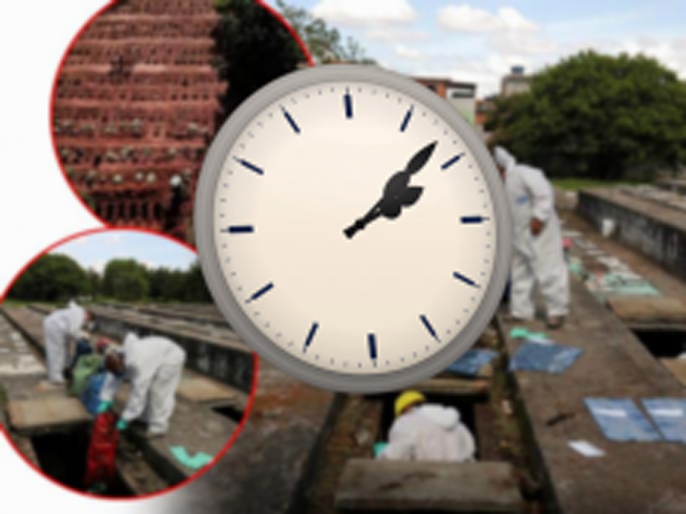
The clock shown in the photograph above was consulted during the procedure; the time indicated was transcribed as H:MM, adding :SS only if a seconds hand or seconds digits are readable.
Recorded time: 2:08
